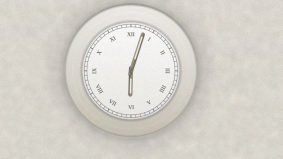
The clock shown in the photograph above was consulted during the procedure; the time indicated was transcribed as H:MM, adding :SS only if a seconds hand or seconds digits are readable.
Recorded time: 6:03
